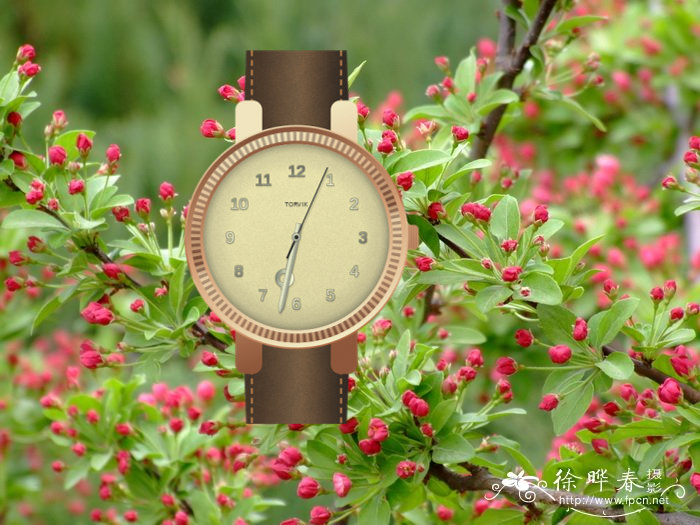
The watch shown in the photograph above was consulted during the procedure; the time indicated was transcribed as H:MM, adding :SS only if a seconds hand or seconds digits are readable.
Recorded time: 6:32:04
